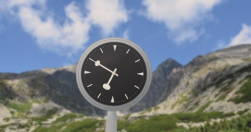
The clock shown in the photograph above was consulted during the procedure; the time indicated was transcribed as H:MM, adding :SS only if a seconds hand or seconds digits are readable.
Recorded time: 6:50
